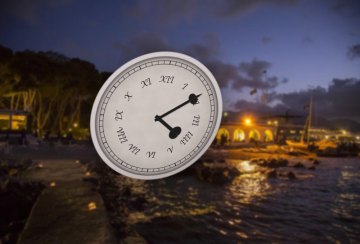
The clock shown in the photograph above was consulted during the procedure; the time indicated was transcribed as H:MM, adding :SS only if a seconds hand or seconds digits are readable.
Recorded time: 4:09
